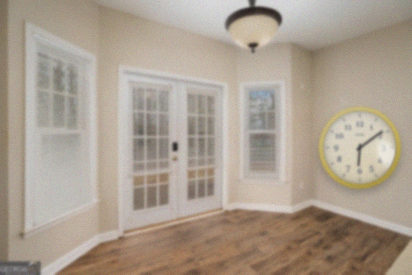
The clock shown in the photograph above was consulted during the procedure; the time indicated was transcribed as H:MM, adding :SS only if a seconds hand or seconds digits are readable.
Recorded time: 6:09
